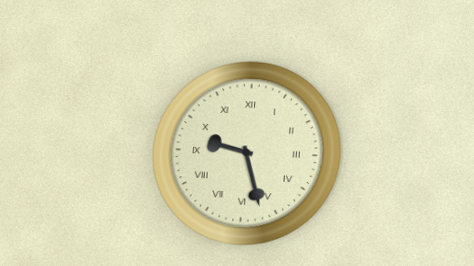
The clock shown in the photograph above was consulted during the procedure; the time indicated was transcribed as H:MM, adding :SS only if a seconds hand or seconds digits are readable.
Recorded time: 9:27
